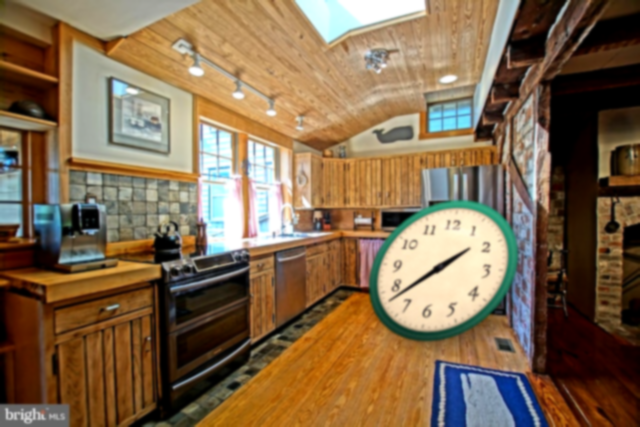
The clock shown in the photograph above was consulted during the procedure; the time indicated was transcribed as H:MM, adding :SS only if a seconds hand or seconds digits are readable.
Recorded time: 1:38
